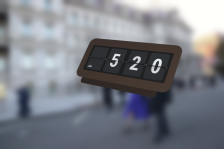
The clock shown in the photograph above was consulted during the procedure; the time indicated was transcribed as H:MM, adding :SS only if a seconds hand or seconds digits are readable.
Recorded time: 5:20
